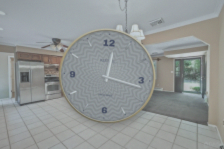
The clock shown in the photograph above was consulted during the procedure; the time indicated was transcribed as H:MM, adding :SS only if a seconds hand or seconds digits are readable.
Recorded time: 12:17
